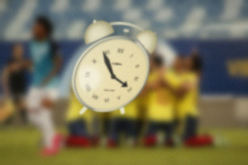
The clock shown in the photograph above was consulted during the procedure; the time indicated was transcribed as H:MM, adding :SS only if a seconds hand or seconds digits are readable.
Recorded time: 3:54
